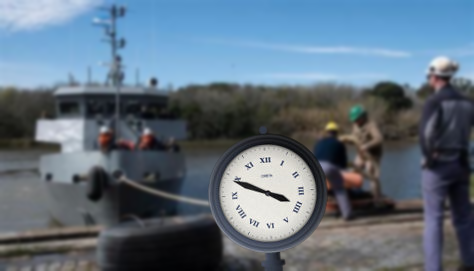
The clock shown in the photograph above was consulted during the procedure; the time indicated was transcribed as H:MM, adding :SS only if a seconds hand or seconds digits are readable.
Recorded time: 3:49
